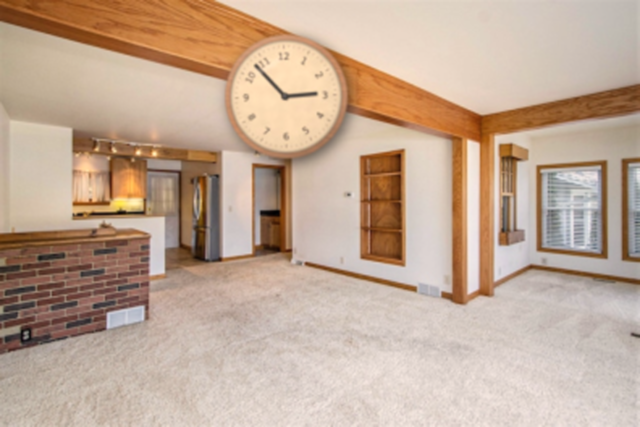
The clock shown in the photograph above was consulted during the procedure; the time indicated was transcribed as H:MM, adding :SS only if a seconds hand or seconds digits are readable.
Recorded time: 2:53
